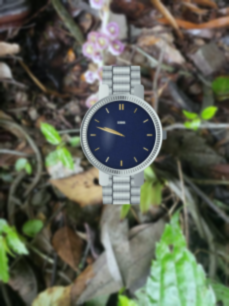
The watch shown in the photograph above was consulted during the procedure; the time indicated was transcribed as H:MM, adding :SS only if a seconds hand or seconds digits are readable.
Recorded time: 9:48
